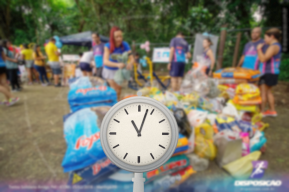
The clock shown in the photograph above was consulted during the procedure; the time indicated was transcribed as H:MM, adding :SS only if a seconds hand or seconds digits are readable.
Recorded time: 11:03
